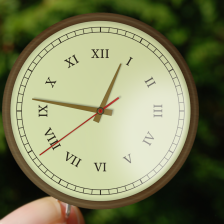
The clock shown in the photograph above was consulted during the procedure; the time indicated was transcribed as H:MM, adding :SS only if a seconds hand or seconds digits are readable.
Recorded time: 12:46:39
